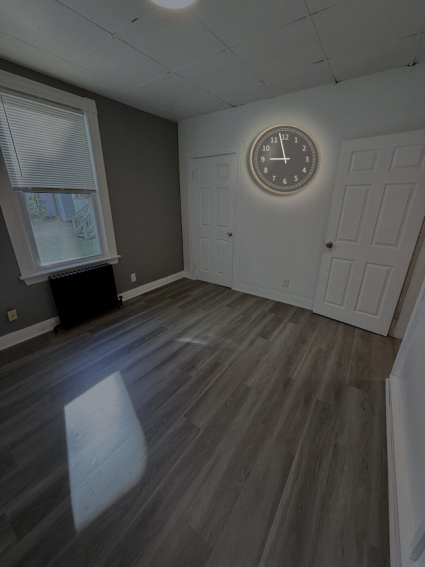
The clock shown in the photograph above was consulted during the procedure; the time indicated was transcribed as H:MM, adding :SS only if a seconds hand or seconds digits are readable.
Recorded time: 8:58
